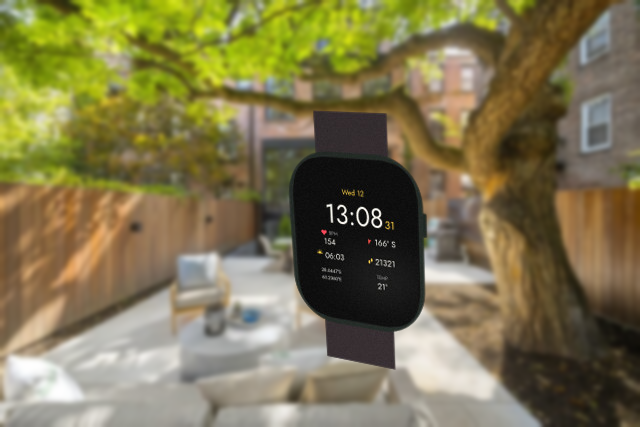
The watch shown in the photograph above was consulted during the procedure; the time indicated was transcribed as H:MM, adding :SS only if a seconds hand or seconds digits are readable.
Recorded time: 13:08:31
